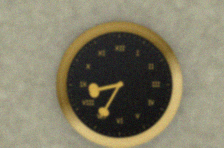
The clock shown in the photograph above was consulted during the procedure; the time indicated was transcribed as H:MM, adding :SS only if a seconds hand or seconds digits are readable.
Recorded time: 8:35
